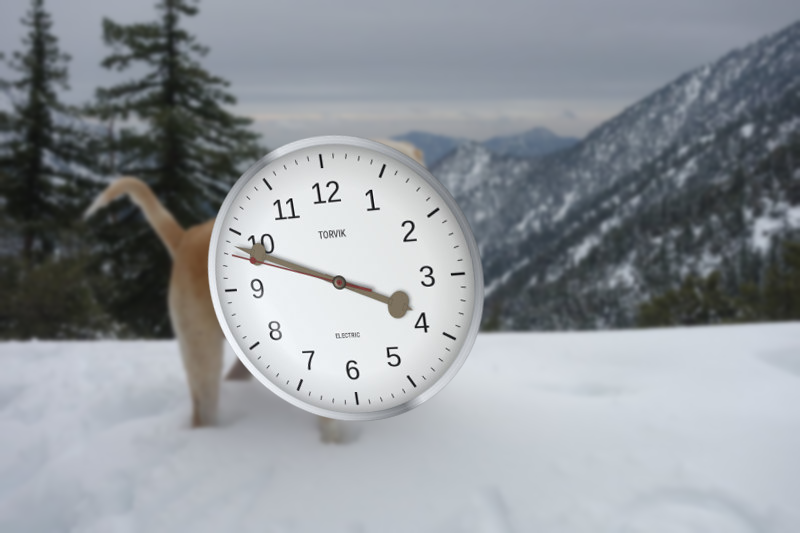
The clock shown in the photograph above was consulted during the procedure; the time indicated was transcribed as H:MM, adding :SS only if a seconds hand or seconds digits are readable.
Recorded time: 3:48:48
